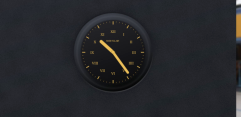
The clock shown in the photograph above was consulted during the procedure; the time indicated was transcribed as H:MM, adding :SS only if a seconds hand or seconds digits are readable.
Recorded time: 10:24
